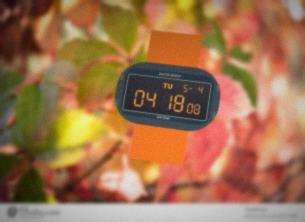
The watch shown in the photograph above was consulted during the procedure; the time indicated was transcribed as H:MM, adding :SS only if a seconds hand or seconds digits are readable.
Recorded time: 4:18:08
